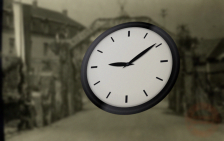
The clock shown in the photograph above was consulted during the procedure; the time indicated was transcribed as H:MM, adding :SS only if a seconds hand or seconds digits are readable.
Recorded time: 9:09
